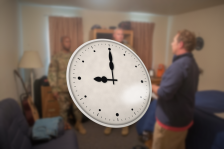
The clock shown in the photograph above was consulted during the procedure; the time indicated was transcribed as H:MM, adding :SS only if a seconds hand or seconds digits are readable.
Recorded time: 9:00
